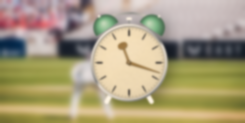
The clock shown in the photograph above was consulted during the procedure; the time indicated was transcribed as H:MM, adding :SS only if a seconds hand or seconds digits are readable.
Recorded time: 11:18
